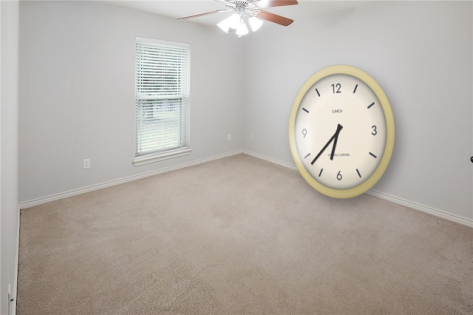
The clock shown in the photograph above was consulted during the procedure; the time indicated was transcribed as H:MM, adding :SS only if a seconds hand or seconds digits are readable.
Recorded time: 6:38
